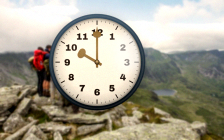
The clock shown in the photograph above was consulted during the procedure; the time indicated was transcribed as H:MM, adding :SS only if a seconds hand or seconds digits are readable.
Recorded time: 10:00
